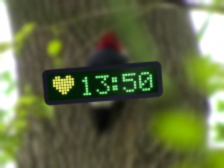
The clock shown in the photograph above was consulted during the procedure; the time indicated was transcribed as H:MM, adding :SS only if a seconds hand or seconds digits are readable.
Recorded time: 13:50
